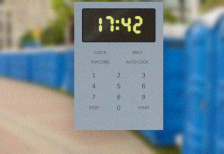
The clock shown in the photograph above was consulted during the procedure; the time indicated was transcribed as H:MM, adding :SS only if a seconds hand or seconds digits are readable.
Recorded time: 17:42
